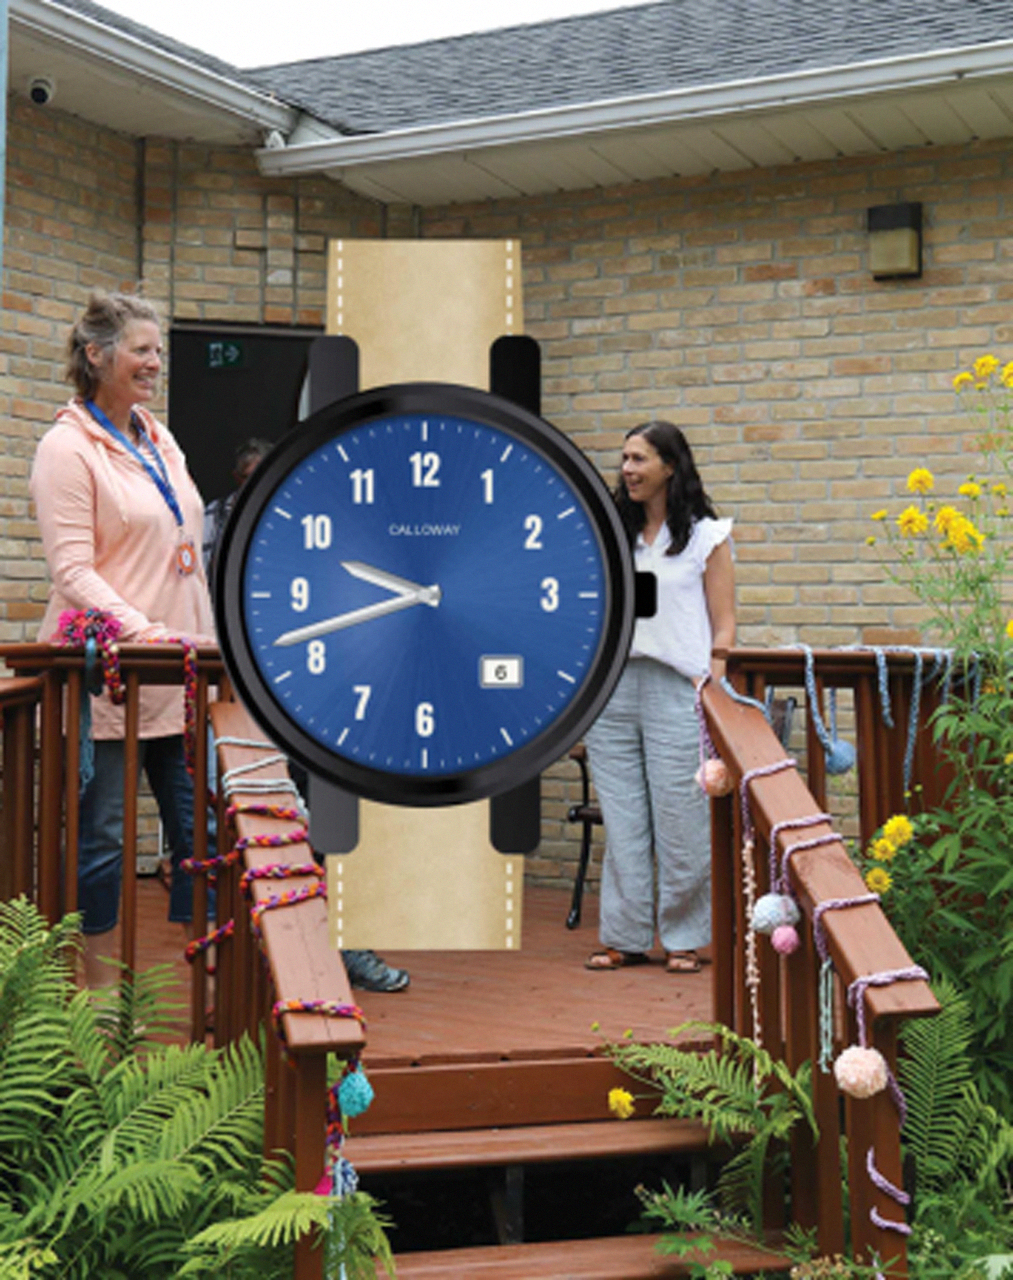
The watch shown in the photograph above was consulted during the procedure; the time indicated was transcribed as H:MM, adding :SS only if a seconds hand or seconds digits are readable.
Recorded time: 9:42
